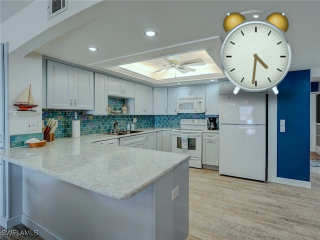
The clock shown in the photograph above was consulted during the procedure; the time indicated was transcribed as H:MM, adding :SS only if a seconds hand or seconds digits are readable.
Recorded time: 4:31
